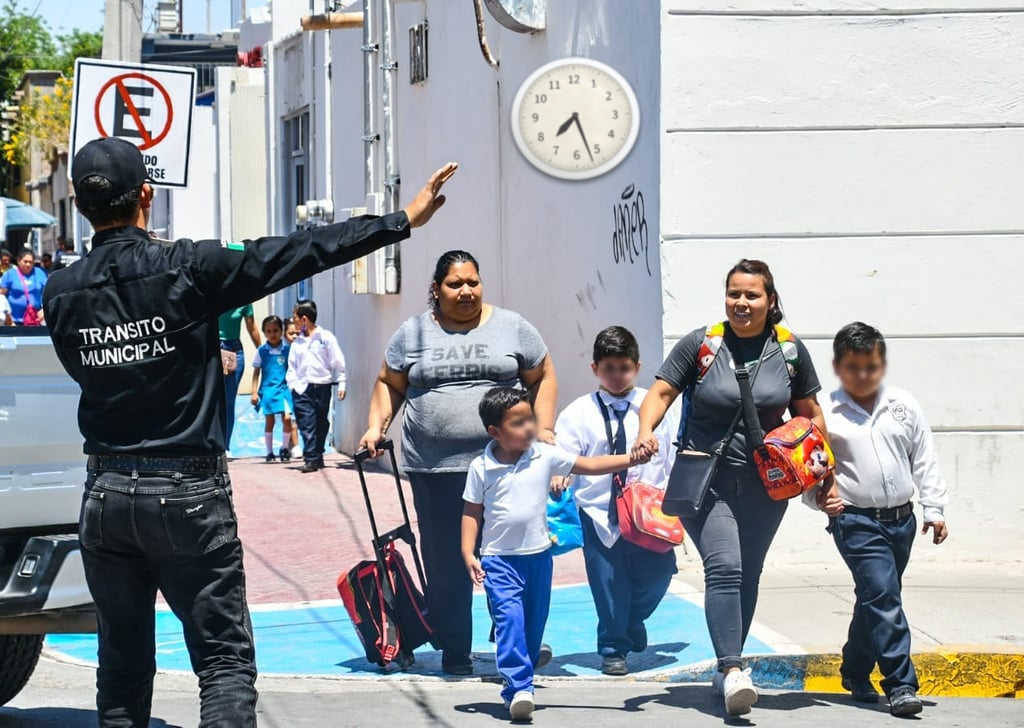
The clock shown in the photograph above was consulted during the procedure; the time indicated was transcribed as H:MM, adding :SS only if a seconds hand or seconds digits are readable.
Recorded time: 7:27
